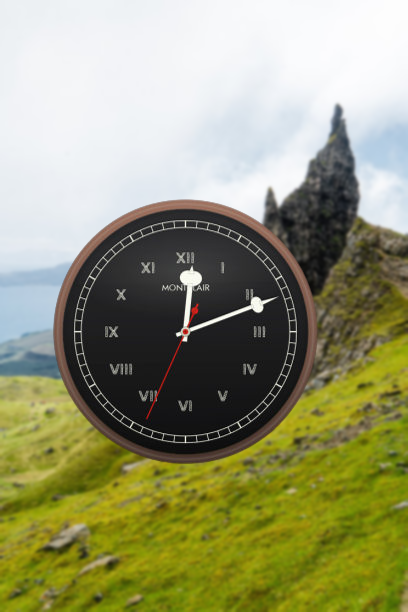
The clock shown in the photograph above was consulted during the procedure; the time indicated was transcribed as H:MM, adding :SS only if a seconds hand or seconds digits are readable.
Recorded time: 12:11:34
